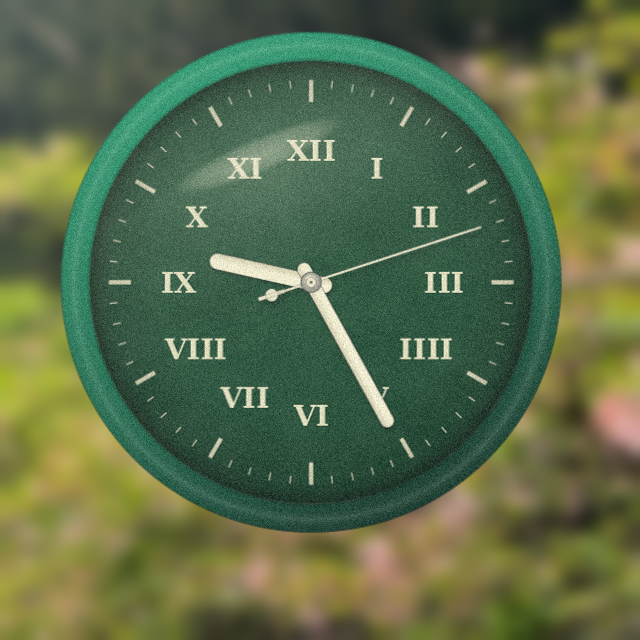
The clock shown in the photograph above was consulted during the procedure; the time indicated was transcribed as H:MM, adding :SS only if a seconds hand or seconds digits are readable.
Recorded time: 9:25:12
